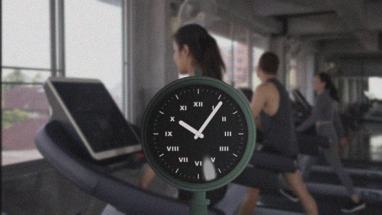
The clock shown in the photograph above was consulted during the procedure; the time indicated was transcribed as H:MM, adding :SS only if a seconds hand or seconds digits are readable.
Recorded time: 10:06
